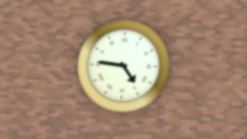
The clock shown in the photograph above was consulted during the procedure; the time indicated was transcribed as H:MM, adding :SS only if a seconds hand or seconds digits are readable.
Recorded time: 4:46
